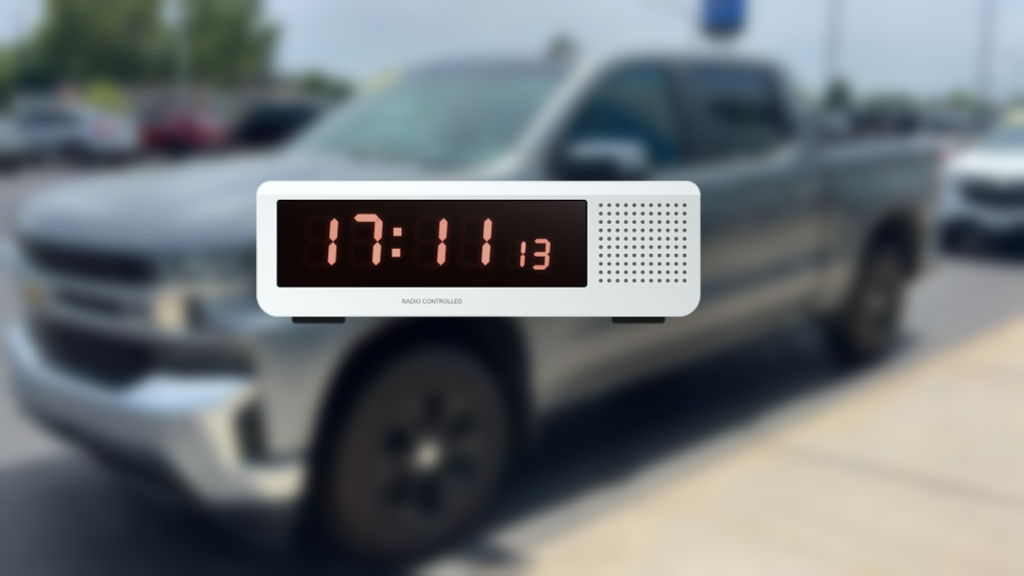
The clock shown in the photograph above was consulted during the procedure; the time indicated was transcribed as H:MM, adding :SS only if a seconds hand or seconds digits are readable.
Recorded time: 17:11:13
